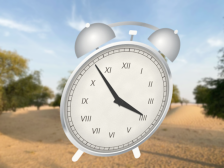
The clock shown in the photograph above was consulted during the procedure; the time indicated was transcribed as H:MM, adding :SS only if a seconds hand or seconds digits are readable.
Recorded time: 3:53
